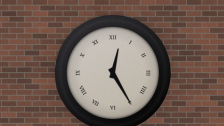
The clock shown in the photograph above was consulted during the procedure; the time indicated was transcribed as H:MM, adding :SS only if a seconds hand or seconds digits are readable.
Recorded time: 12:25
